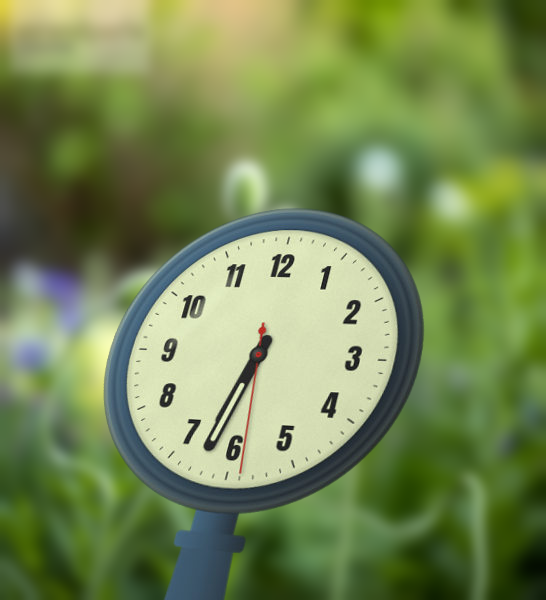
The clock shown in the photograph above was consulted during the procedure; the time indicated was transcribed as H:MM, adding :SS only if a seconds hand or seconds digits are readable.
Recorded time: 6:32:29
